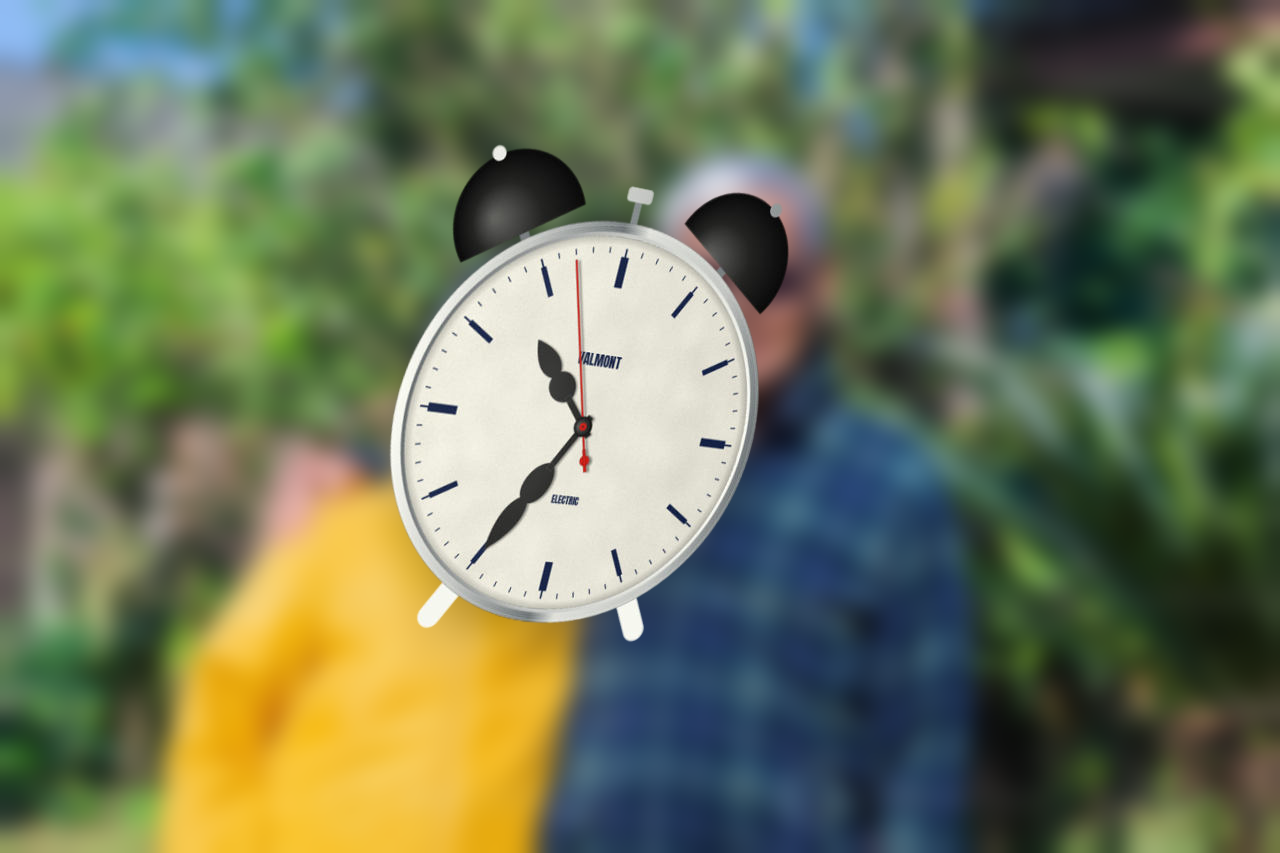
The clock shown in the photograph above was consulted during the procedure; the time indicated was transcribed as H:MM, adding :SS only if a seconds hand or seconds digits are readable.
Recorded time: 10:34:57
